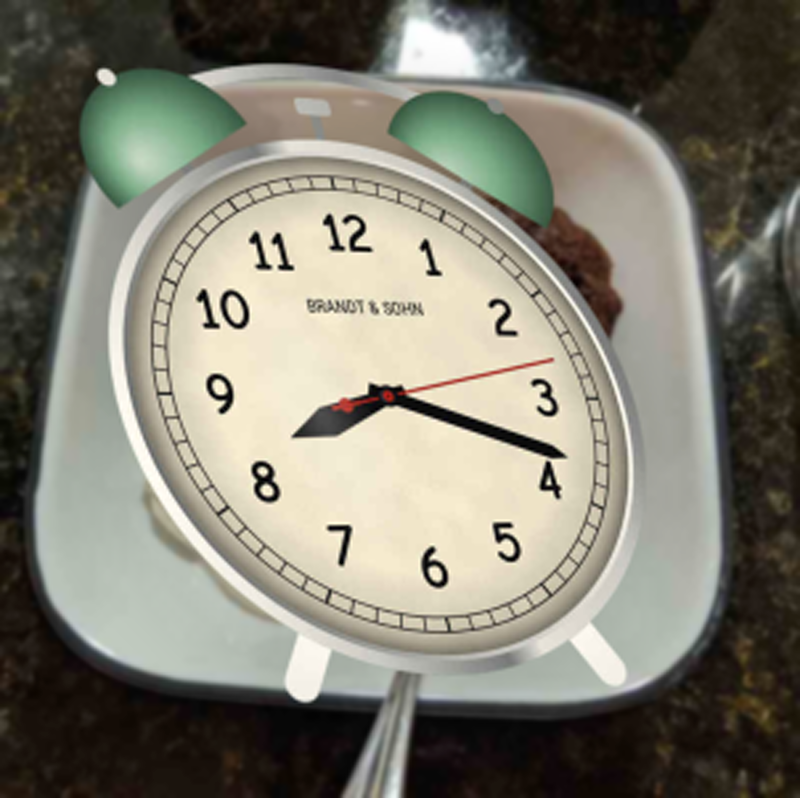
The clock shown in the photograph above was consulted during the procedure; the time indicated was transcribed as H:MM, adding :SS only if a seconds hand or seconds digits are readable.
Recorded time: 8:18:13
